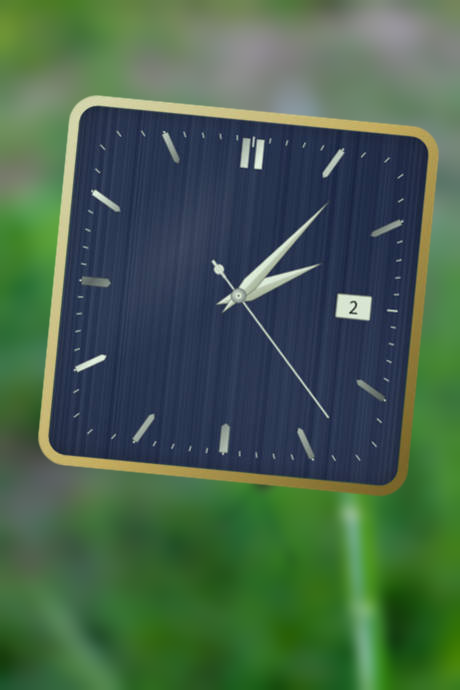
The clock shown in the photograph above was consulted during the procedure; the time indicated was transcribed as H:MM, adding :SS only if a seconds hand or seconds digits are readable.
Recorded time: 2:06:23
